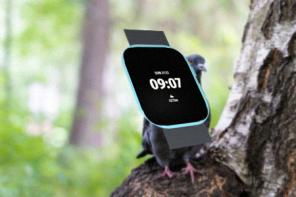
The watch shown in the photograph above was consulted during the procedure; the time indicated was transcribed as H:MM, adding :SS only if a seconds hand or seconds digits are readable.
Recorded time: 9:07
